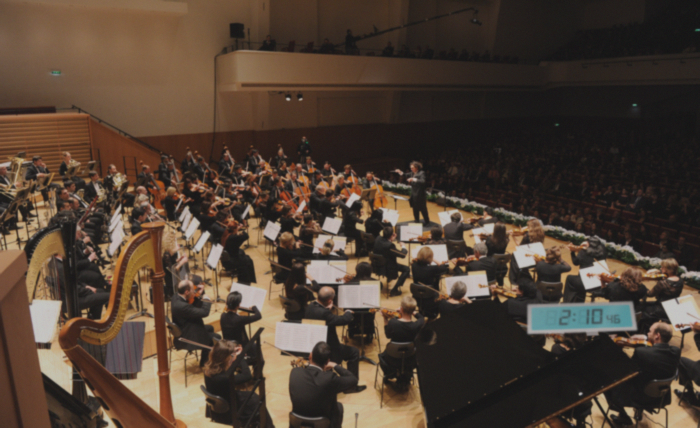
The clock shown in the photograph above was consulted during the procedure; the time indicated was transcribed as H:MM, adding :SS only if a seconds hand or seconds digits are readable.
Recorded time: 2:10
